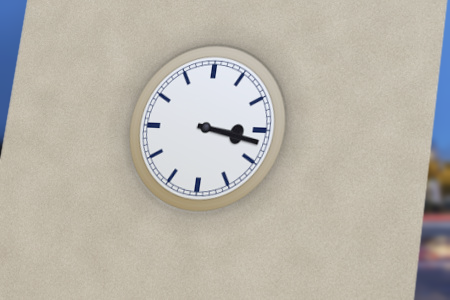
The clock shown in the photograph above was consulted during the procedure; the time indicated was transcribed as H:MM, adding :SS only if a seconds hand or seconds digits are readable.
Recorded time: 3:17
